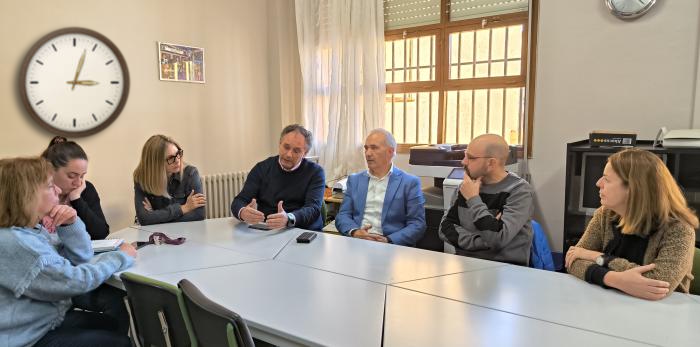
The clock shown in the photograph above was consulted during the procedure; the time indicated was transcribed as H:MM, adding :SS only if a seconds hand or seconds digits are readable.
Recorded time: 3:03
